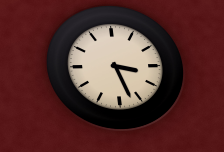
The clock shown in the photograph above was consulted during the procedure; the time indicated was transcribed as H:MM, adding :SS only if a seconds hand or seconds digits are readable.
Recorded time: 3:27
